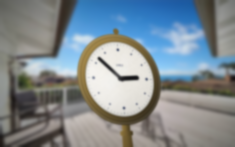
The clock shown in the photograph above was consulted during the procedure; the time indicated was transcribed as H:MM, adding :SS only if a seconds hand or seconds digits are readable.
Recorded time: 2:52
